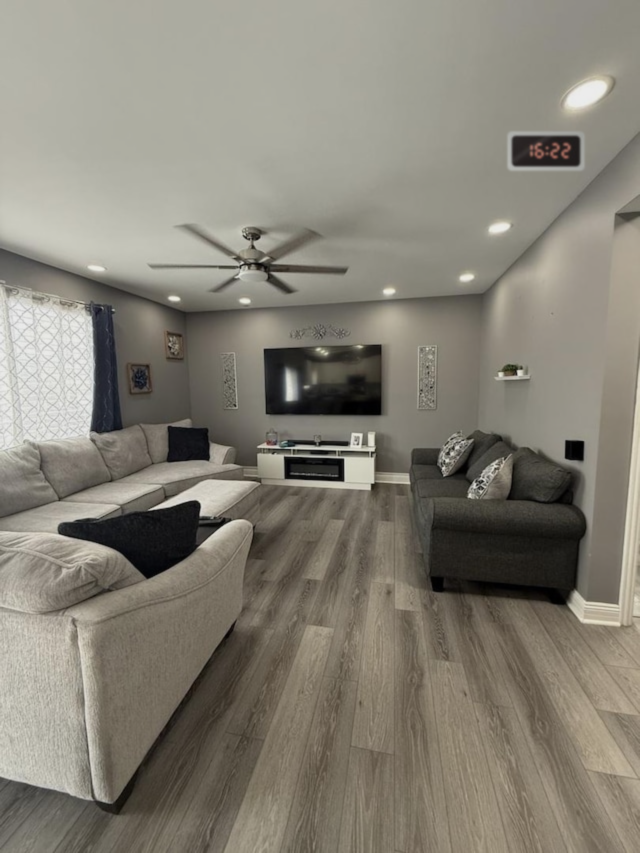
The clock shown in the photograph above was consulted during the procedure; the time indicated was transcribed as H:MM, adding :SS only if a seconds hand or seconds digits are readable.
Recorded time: 16:22
